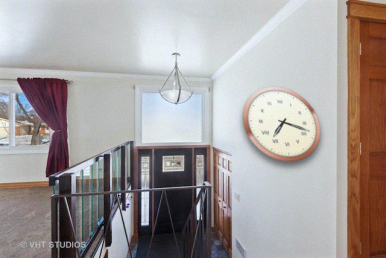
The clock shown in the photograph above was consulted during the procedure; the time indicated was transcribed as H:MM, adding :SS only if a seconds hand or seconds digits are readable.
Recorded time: 7:18
